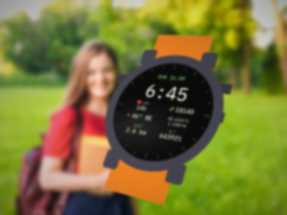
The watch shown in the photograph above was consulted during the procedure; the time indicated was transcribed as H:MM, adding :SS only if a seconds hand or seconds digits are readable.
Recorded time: 6:45
